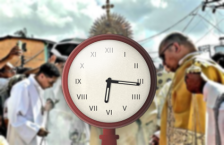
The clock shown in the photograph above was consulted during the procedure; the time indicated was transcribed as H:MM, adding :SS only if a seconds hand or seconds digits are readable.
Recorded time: 6:16
